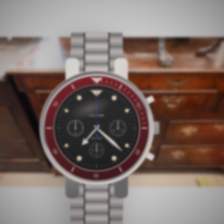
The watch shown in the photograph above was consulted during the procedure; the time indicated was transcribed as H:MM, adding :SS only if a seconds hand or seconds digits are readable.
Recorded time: 7:22
